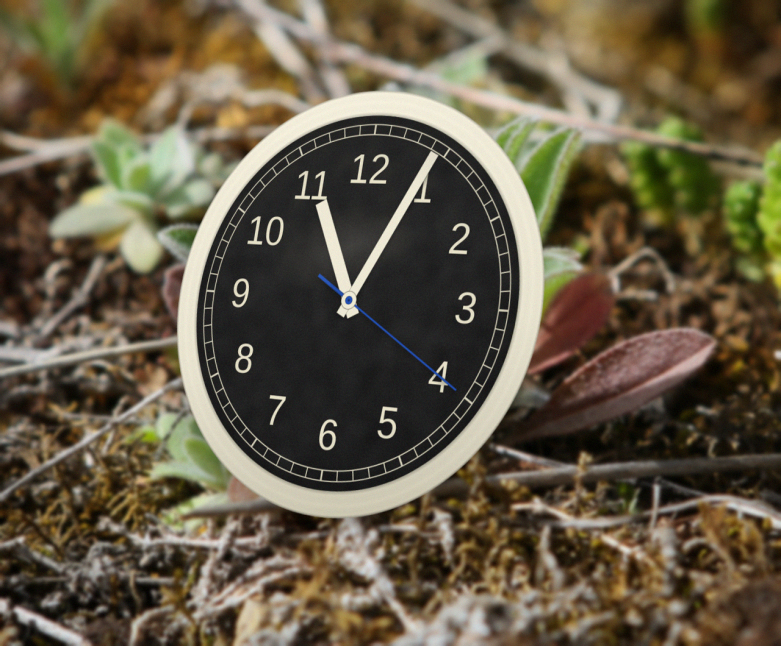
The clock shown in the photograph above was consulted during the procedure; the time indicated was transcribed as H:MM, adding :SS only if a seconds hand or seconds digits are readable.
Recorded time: 11:04:20
